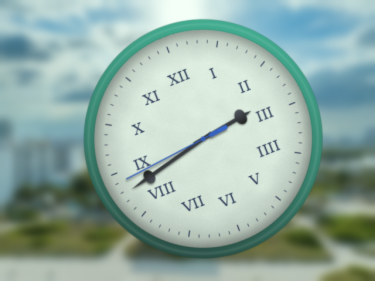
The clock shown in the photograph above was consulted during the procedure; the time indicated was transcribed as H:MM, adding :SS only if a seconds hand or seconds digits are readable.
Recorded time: 2:42:44
